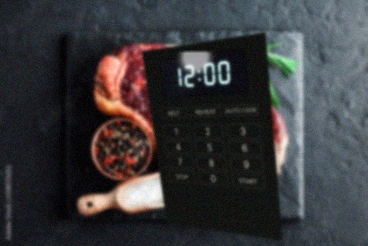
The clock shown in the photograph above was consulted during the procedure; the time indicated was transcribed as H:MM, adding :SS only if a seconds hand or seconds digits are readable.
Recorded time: 12:00
